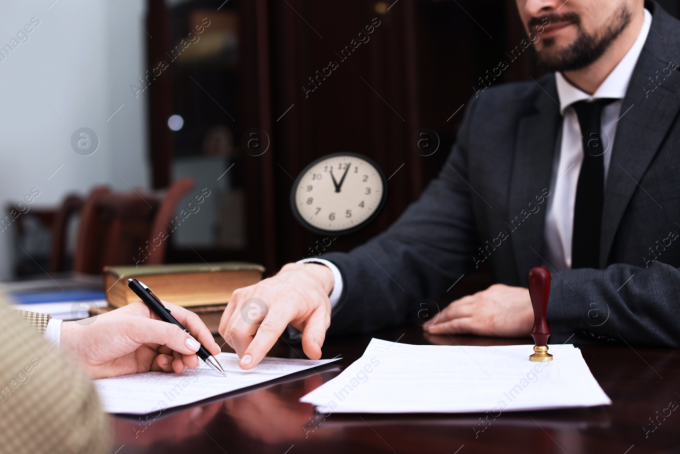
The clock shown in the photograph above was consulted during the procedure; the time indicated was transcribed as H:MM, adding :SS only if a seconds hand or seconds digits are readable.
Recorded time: 11:02
